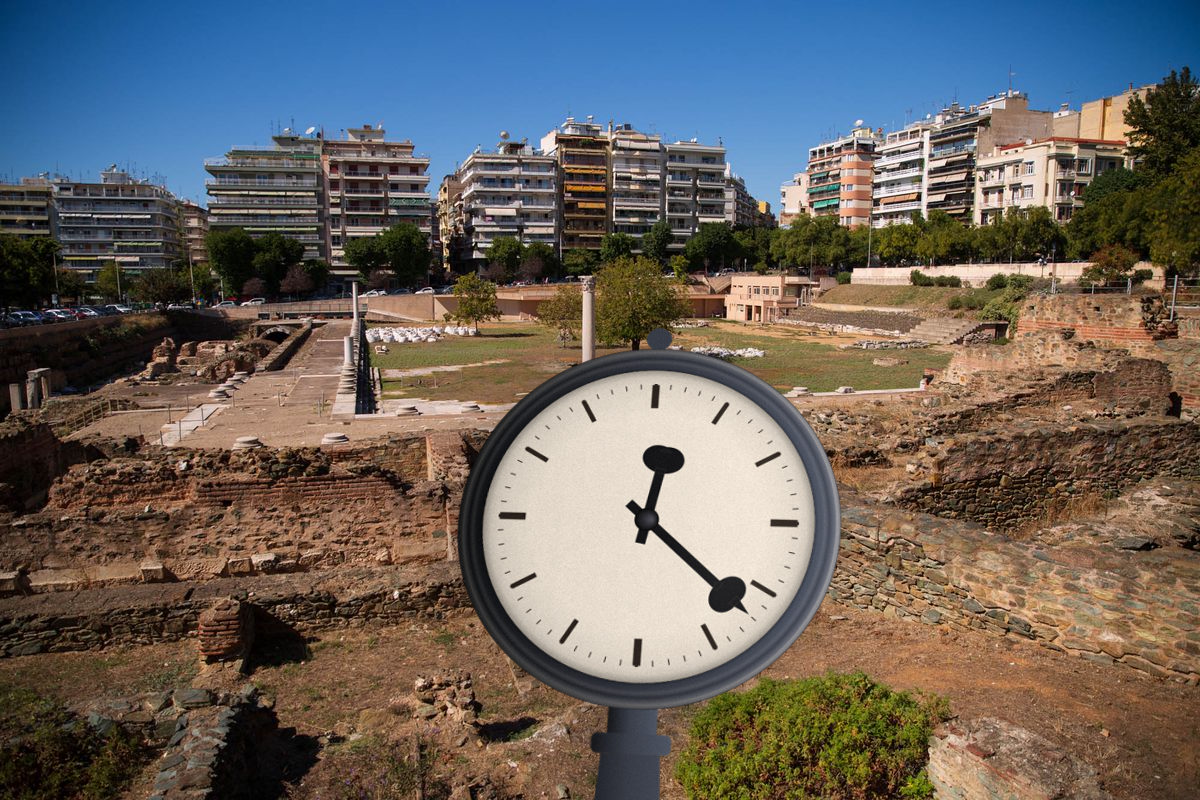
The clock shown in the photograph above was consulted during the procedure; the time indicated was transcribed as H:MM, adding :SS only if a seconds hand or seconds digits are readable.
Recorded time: 12:22
